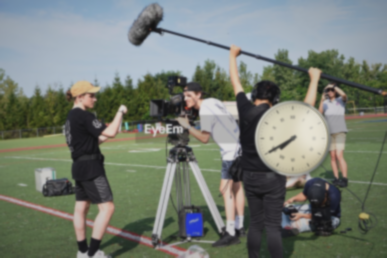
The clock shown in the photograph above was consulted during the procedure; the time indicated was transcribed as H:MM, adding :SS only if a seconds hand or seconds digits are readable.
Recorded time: 7:40
